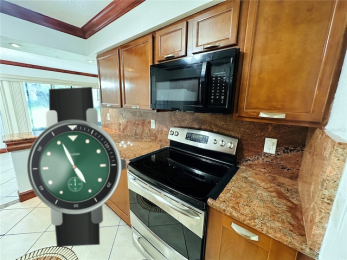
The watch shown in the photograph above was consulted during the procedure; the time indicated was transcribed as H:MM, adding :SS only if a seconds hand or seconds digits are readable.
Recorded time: 4:56
